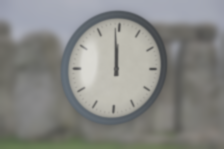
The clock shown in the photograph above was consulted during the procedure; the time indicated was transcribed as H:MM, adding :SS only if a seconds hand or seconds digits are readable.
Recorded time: 11:59
